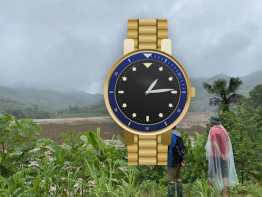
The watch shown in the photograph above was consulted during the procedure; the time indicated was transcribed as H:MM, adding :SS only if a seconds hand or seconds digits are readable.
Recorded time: 1:14
